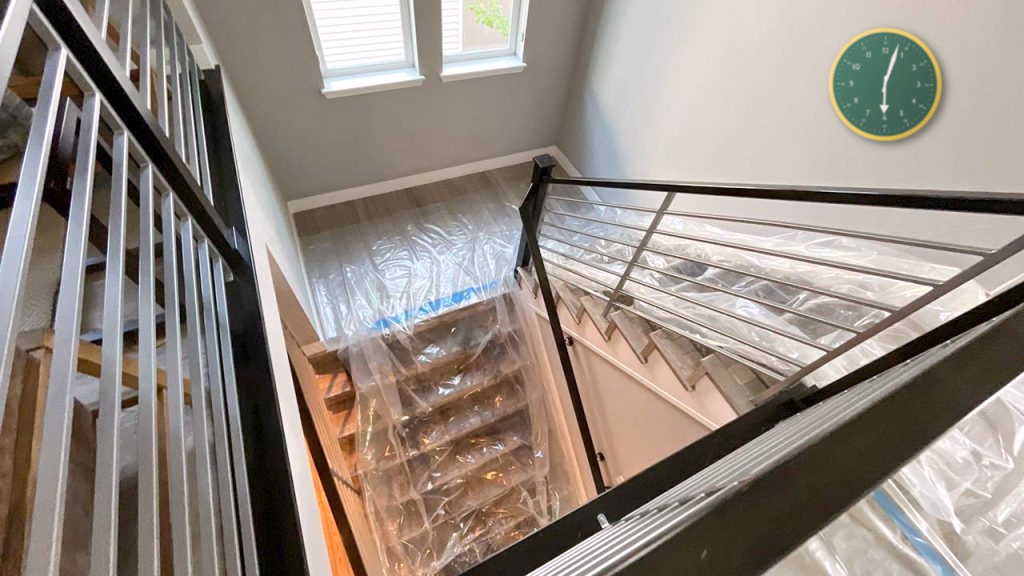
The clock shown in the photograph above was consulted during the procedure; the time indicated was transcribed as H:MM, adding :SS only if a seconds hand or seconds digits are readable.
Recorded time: 6:03
